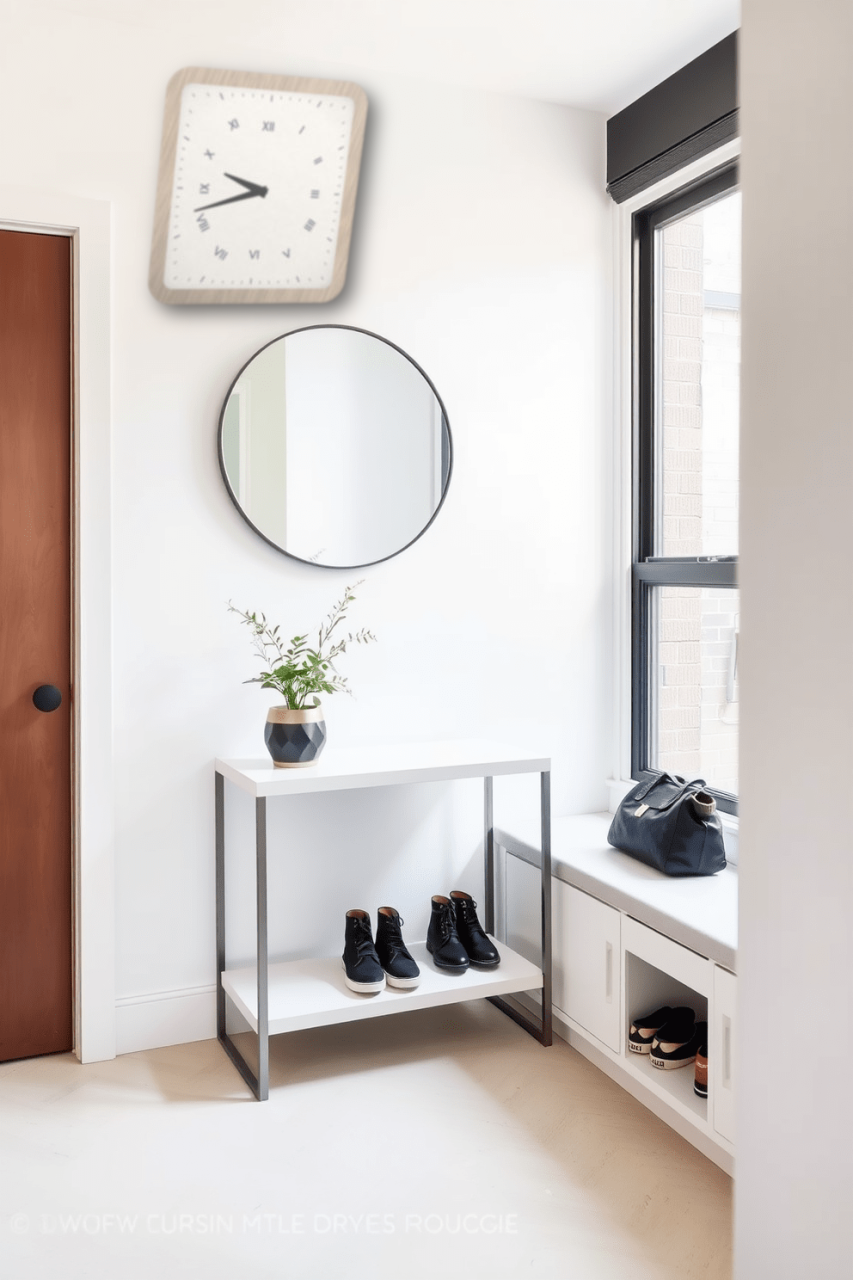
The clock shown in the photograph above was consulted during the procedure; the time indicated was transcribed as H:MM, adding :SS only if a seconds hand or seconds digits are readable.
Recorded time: 9:42
